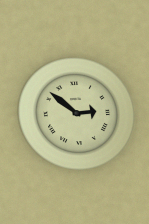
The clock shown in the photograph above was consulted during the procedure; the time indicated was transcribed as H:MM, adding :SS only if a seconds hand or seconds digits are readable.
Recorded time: 2:52
